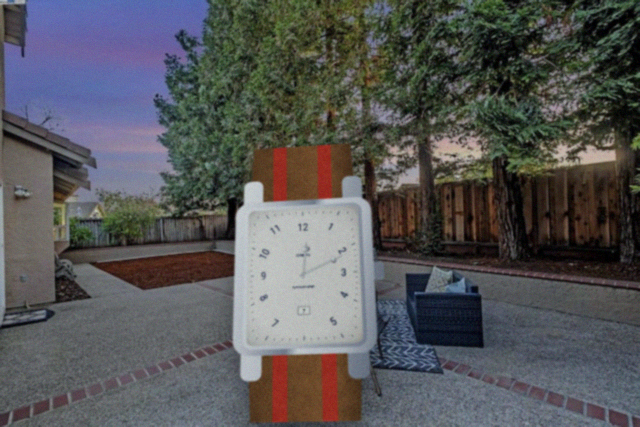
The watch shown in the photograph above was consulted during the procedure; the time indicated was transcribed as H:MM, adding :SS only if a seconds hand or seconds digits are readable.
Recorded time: 12:11
